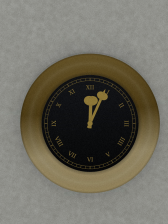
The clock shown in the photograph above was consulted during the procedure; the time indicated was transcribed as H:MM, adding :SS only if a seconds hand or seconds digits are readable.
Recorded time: 12:04
